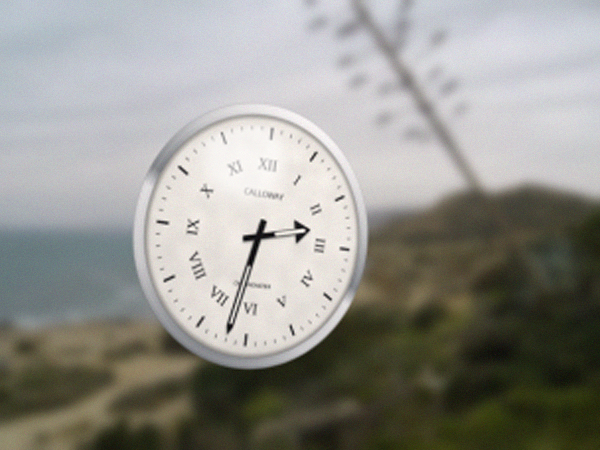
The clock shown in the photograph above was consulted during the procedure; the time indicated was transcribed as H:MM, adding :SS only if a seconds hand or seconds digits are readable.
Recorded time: 2:32
